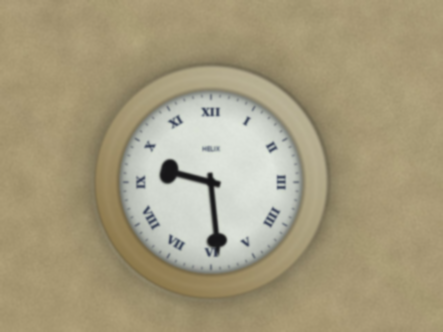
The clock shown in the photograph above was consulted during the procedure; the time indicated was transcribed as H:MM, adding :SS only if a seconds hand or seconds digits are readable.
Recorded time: 9:29
